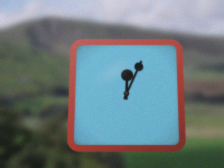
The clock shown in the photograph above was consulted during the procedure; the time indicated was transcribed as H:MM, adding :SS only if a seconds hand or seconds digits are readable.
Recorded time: 12:04
